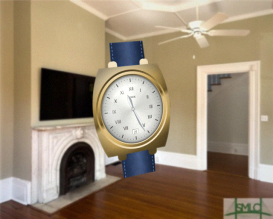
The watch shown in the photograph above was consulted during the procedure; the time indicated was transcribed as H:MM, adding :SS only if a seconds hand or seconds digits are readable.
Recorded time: 11:26
